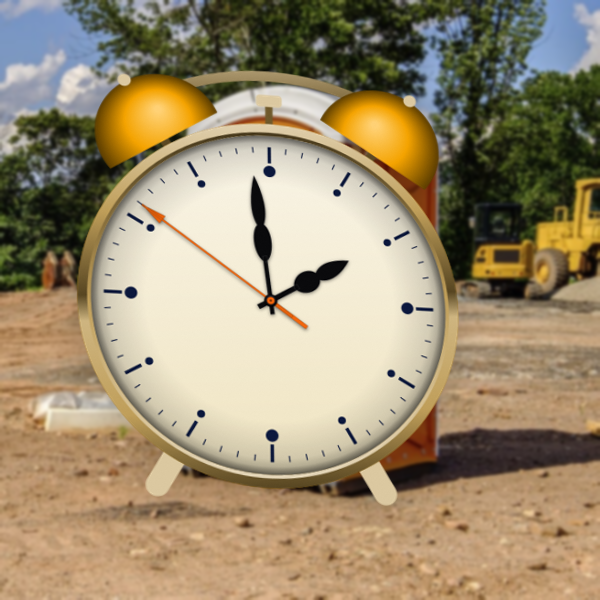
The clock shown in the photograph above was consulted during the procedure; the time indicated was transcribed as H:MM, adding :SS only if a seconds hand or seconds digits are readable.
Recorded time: 1:58:51
